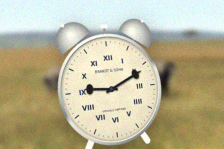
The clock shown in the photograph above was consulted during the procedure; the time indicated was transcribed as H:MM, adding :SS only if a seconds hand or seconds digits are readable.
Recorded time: 9:11
